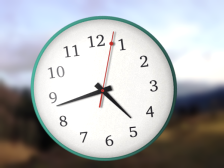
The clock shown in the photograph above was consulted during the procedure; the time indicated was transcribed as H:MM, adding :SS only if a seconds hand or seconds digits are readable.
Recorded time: 4:43:03
